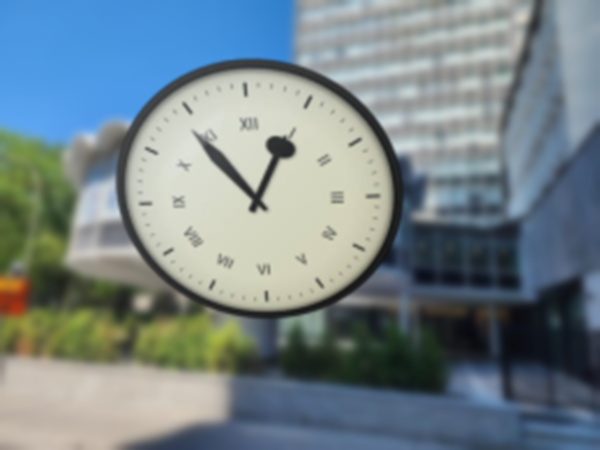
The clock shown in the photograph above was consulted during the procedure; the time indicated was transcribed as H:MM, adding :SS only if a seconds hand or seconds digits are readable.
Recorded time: 12:54
